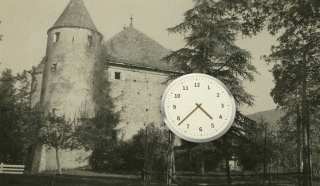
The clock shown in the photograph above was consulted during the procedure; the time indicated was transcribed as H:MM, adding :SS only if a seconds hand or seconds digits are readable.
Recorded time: 4:38
